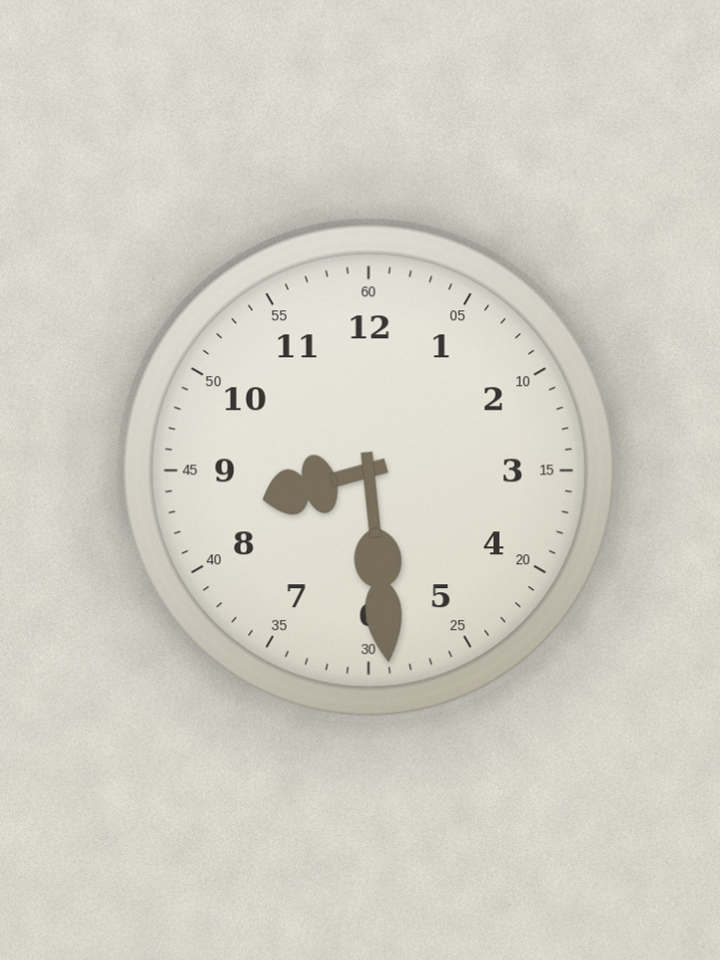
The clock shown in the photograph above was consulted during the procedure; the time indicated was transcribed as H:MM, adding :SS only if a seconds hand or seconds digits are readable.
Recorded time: 8:29
